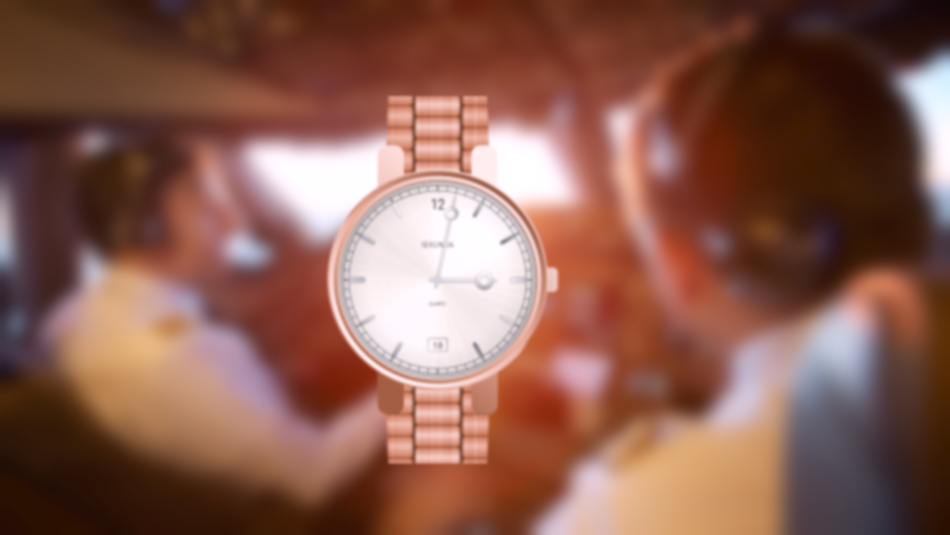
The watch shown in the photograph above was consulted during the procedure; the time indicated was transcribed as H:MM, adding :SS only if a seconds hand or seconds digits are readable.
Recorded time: 3:02
